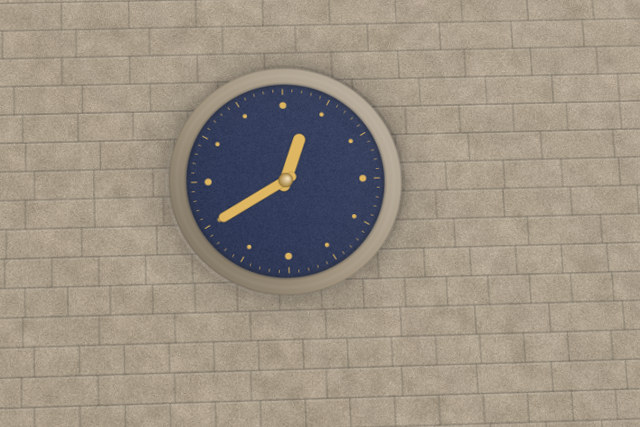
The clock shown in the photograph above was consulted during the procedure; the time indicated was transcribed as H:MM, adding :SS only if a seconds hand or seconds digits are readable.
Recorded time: 12:40
